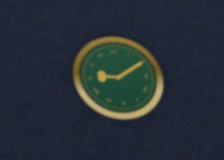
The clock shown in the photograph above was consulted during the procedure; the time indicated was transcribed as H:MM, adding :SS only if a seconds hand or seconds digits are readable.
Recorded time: 9:10
